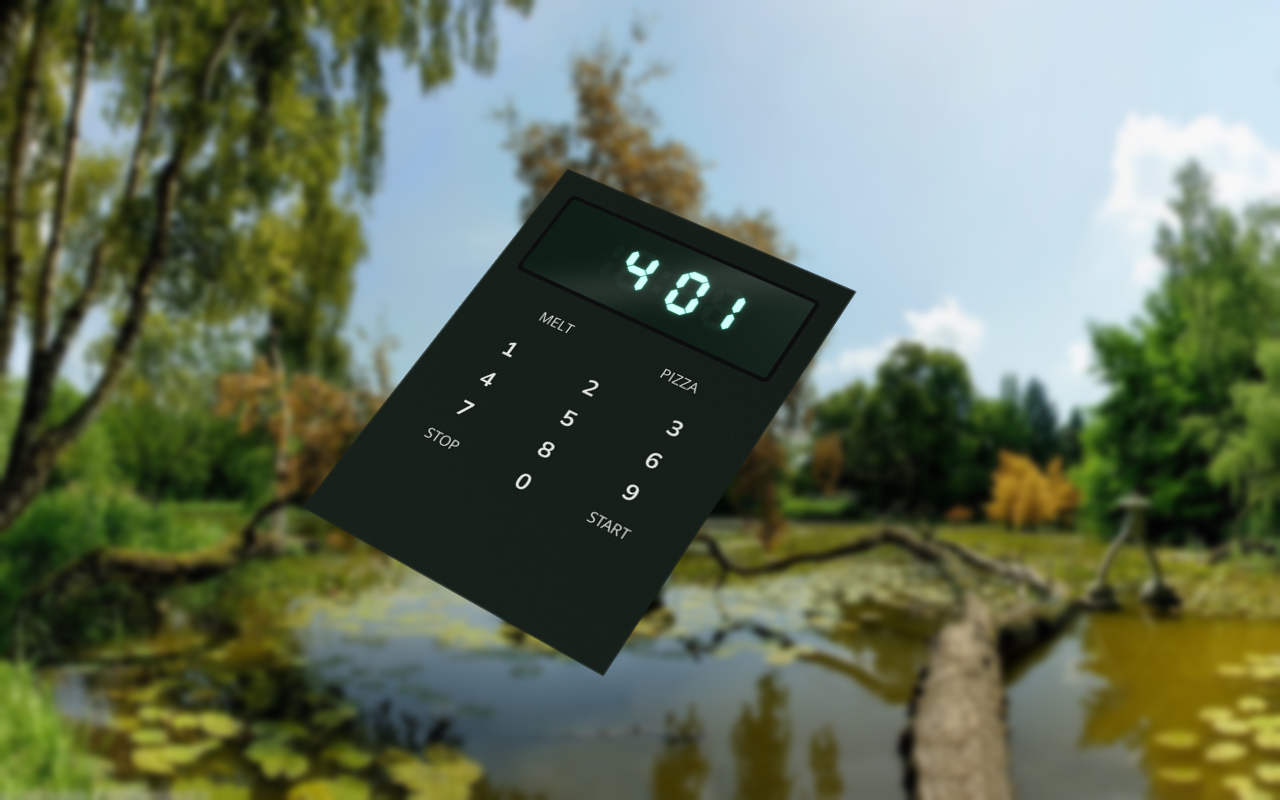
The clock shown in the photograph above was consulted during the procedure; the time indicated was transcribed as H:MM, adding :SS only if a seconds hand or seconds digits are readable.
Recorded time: 4:01
